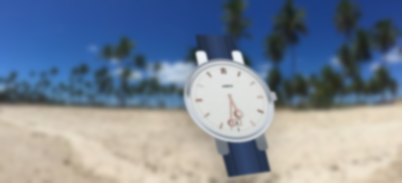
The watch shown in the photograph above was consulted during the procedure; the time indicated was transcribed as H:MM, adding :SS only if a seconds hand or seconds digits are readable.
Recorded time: 5:32
